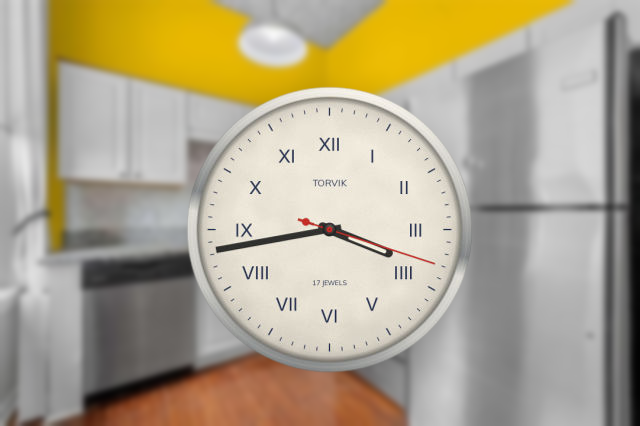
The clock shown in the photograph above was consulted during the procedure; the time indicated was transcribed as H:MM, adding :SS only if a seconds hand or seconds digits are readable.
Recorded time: 3:43:18
